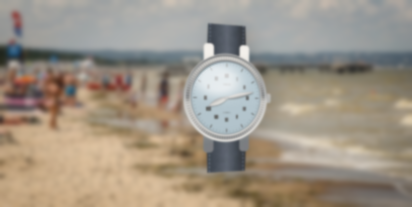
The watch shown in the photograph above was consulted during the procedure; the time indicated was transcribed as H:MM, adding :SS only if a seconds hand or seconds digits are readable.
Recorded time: 8:13
